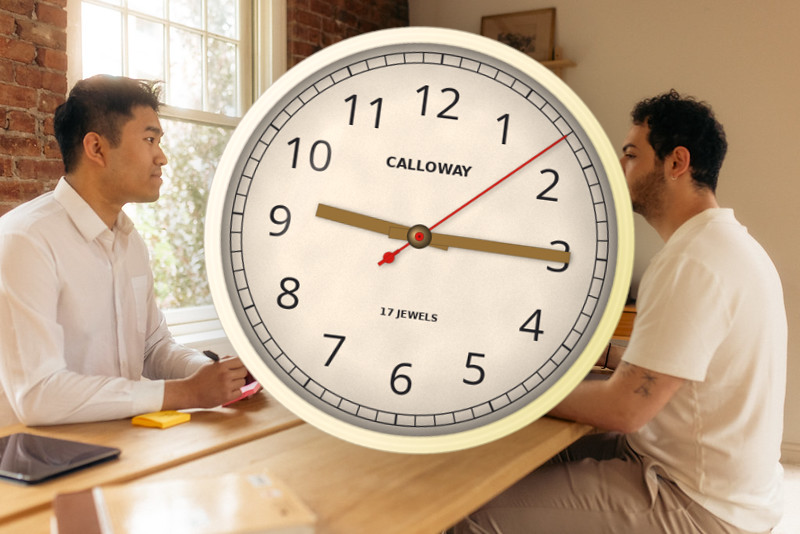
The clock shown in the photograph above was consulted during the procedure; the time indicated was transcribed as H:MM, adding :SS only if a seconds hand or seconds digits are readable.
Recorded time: 9:15:08
